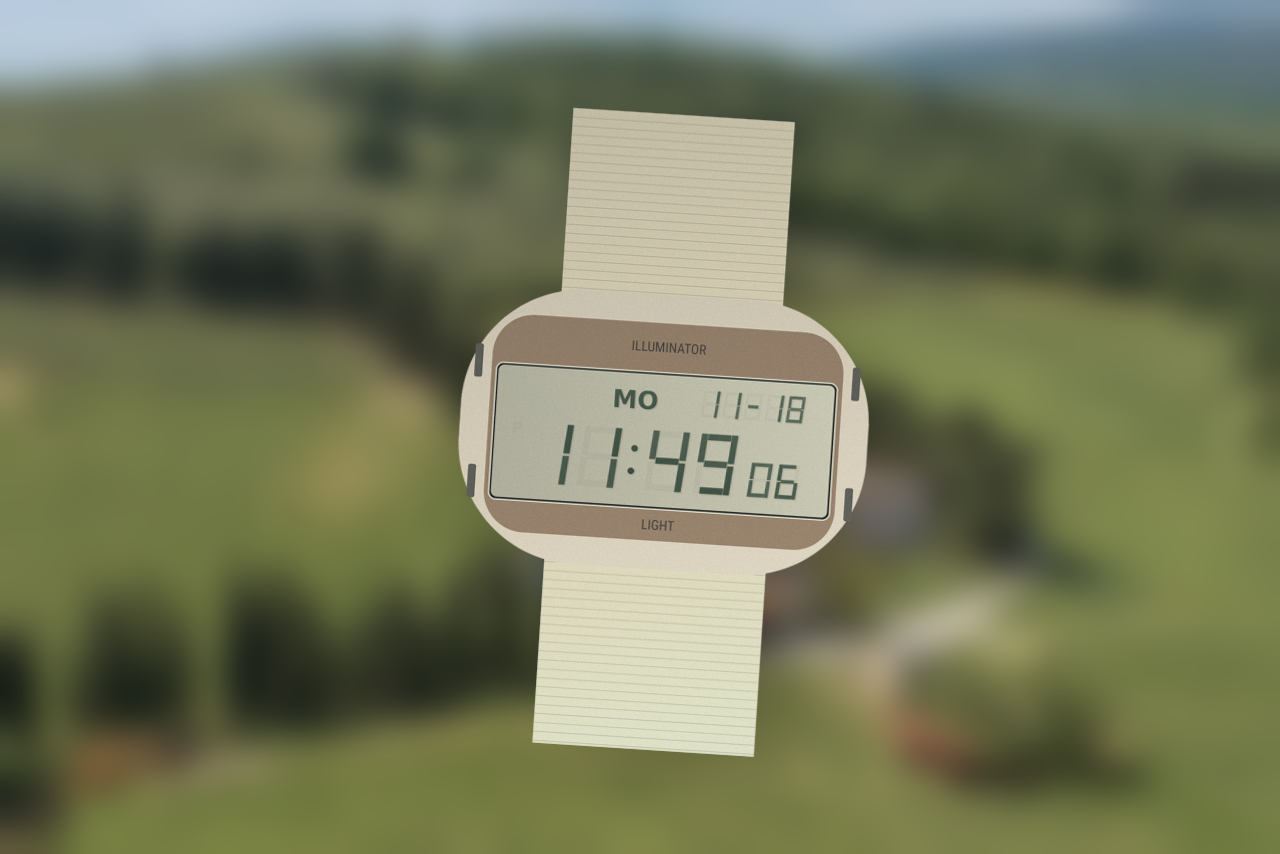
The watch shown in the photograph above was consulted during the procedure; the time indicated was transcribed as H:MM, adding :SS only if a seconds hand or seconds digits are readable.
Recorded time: 11:49:06
